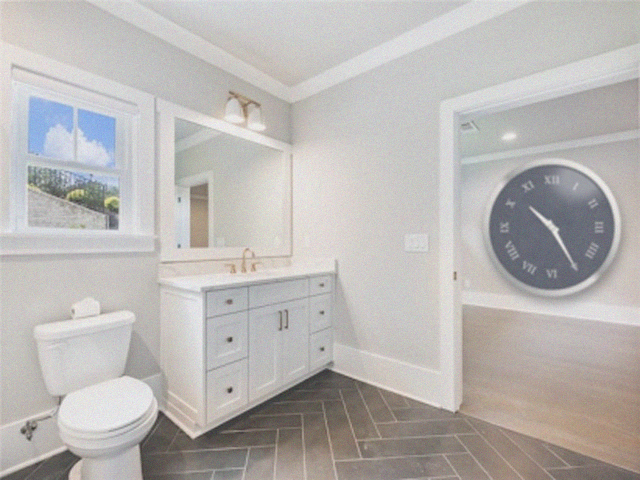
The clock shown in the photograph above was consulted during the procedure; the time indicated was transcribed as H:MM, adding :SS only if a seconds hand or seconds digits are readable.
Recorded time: 10:25
